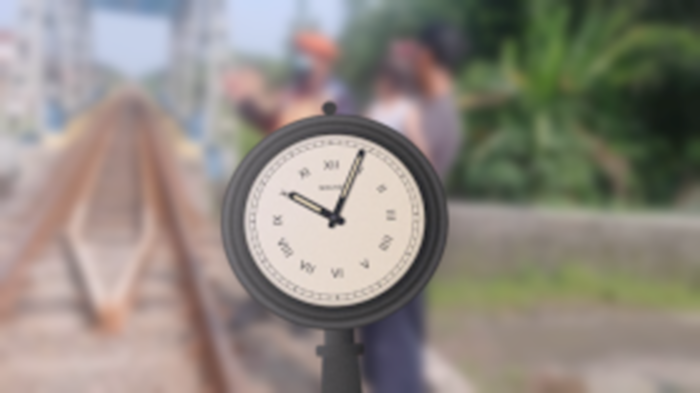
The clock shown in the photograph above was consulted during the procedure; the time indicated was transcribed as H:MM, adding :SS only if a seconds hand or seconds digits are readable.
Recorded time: 10:04
